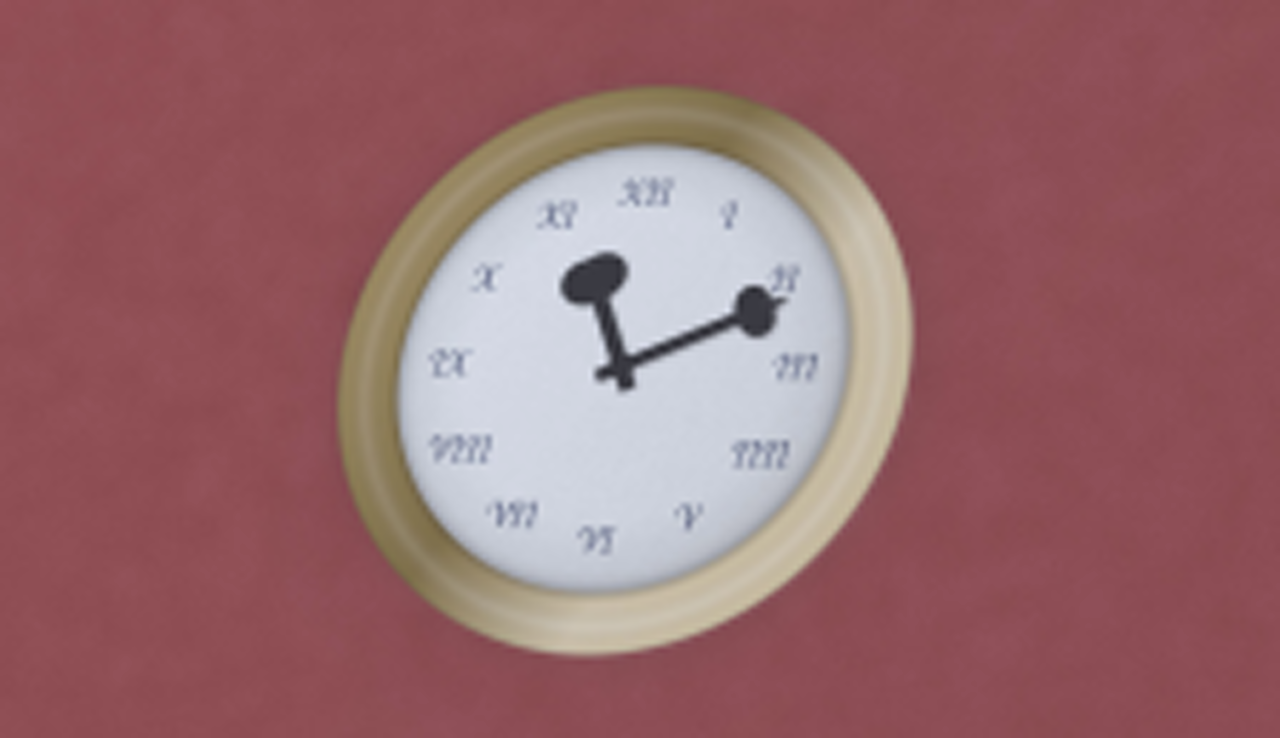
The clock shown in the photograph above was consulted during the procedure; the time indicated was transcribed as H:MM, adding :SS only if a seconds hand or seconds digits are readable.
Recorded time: 11:11
